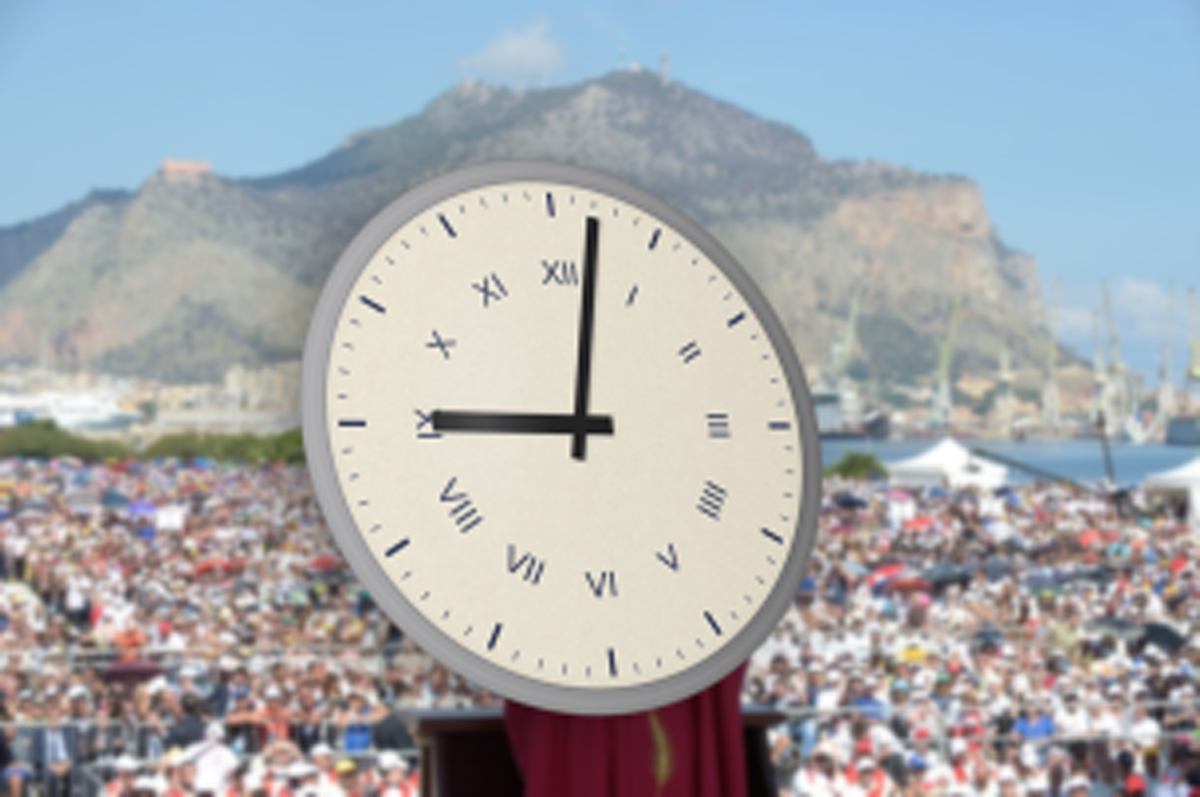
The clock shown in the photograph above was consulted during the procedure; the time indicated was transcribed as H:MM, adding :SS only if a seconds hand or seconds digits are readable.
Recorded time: 9:02
